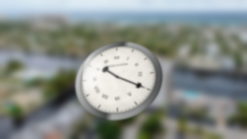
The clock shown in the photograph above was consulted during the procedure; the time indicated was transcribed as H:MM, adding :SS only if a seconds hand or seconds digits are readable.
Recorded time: 10:20
